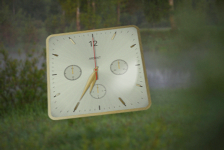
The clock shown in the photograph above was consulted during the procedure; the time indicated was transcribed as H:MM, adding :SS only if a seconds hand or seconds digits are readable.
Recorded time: 6:35
